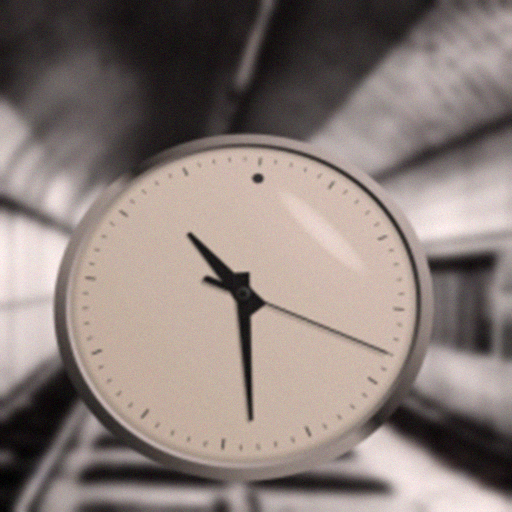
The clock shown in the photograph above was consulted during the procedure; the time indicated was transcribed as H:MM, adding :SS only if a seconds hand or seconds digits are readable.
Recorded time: 10:28:18
